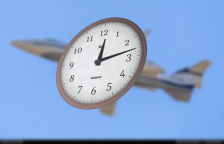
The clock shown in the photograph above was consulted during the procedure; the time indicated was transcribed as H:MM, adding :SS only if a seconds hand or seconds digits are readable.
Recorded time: 12:13
